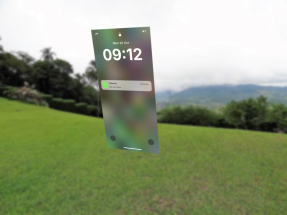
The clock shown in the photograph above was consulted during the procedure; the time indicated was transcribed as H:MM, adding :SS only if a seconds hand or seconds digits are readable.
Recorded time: 9:12
